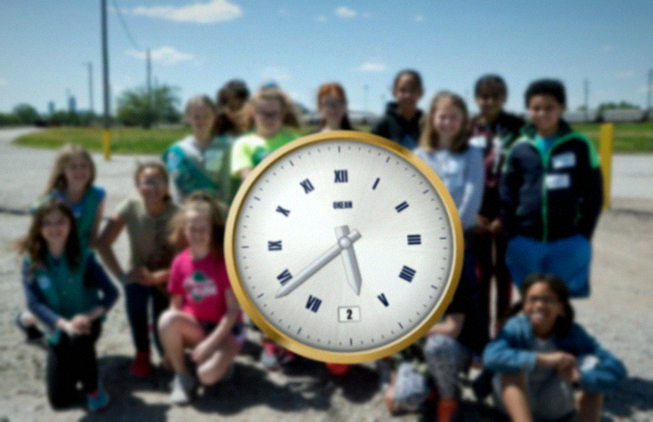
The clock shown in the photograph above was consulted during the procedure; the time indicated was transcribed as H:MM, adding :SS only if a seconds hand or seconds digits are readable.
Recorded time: 5:39
